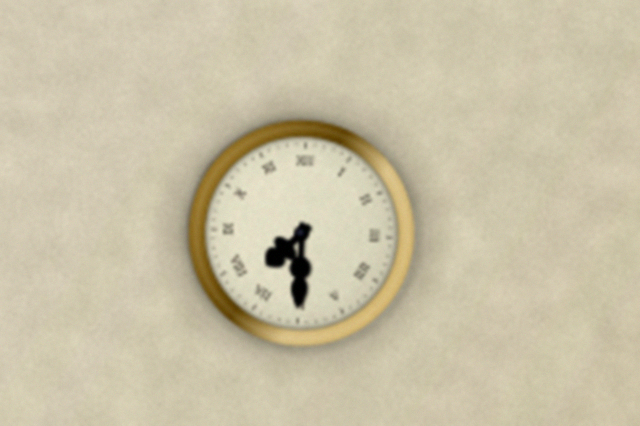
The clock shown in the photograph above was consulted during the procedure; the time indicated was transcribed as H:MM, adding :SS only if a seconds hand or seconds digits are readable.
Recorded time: 7:30
